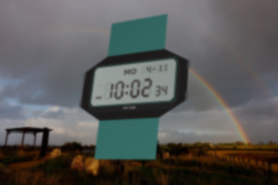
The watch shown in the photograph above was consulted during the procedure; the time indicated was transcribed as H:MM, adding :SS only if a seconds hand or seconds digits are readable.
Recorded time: 10:02
